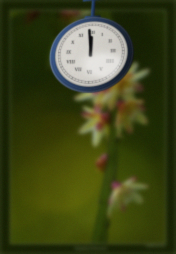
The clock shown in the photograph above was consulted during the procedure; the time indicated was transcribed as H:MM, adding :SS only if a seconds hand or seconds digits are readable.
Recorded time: 11:59
